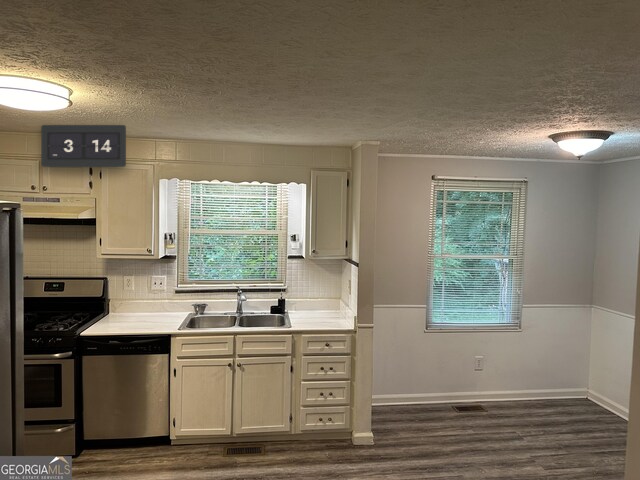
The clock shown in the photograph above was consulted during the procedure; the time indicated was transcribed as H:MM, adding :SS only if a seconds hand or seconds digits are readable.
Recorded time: 3:14
